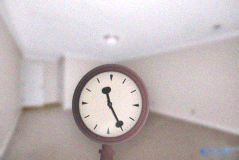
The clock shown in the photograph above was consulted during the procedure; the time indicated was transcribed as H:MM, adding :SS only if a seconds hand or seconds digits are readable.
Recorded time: 11:25
